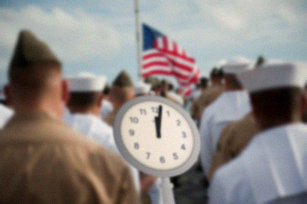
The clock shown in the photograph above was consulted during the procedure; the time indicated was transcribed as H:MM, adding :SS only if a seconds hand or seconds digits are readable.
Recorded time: 12:02
